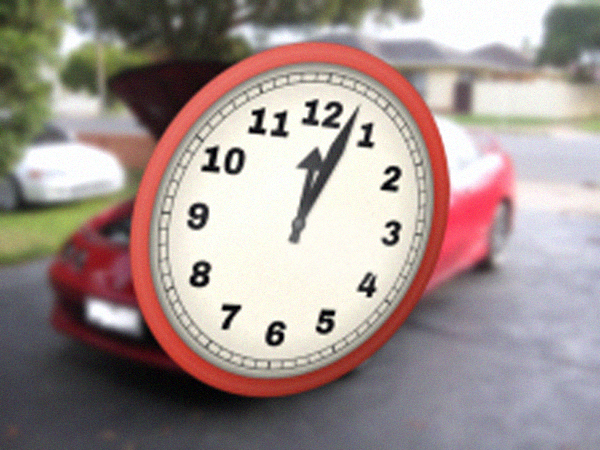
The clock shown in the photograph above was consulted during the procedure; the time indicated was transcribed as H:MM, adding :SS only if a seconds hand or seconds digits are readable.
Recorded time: 12:03
